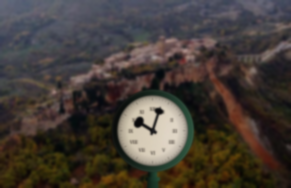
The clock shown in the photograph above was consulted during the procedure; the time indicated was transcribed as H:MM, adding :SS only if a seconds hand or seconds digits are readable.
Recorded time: 10:03
